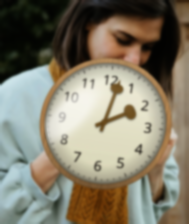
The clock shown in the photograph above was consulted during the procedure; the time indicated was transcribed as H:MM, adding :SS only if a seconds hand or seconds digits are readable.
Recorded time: 2:02
